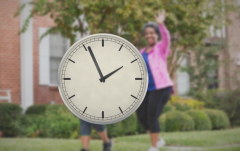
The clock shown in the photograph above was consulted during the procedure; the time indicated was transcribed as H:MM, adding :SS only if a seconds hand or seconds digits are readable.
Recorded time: 1:56
